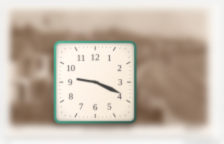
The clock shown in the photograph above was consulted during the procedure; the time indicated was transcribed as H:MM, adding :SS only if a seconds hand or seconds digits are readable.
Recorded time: 9:19
